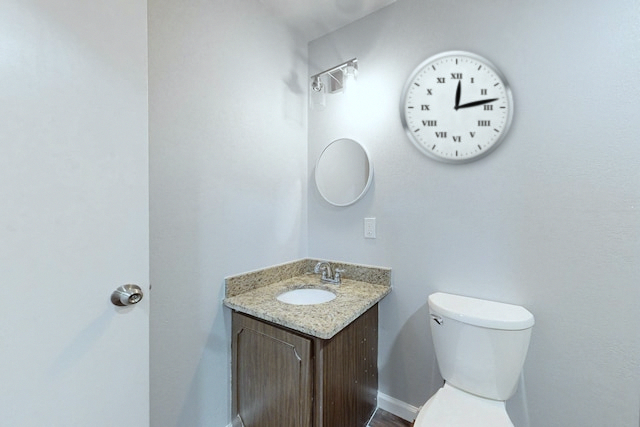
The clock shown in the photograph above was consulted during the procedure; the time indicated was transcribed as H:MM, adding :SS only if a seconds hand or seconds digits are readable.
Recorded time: 12:13
